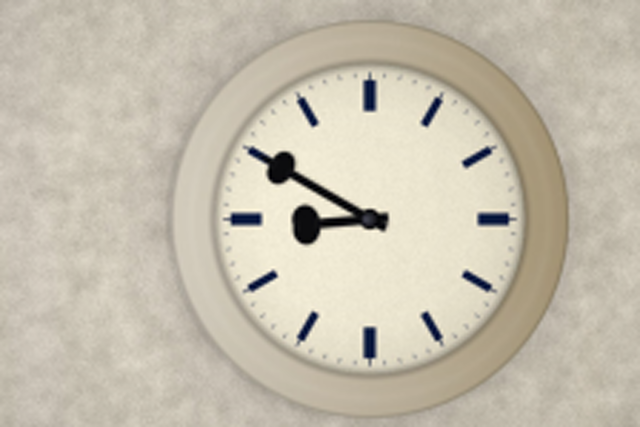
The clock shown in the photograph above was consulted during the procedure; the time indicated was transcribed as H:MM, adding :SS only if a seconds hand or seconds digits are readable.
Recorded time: 8:50
